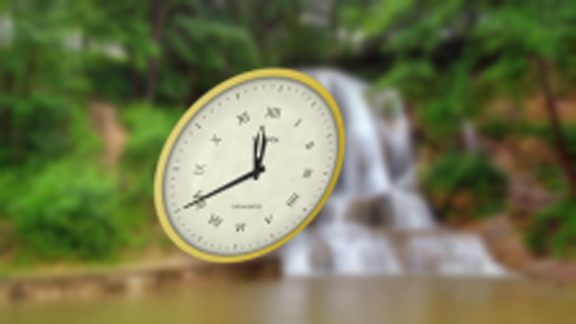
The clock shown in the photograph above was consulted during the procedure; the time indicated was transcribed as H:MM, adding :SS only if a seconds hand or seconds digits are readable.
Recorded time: 11:40
